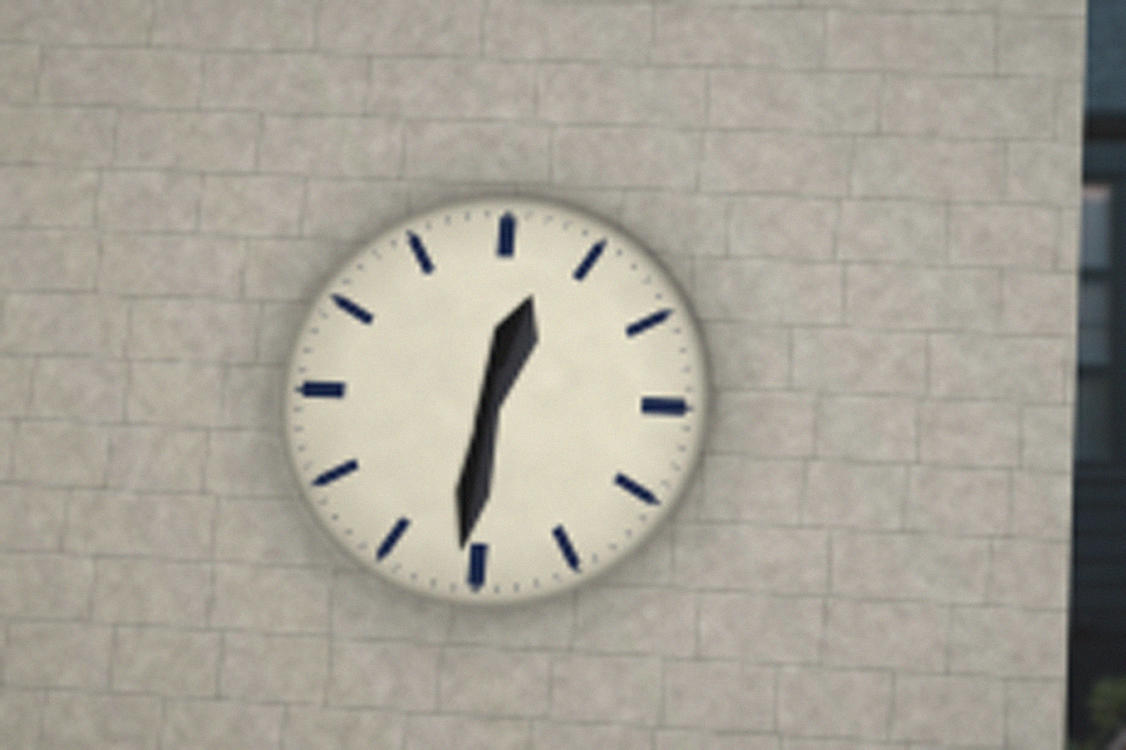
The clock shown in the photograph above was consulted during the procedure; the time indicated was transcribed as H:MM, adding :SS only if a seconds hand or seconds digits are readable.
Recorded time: 12:31
